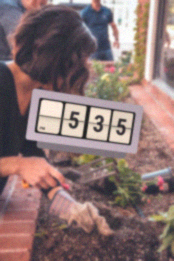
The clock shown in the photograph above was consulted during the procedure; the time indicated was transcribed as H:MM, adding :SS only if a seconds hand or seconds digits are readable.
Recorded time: 5:35
